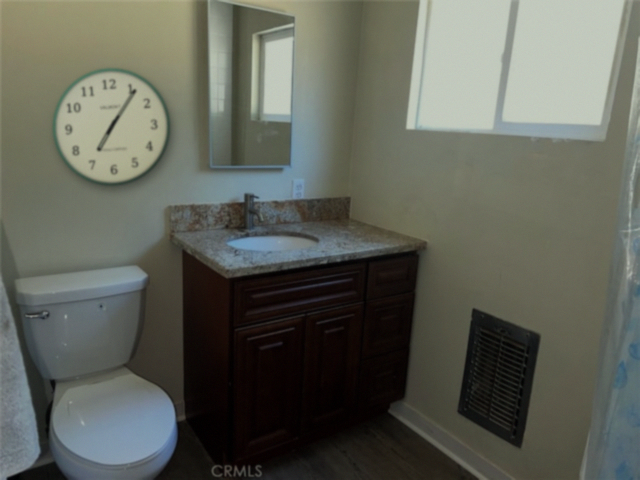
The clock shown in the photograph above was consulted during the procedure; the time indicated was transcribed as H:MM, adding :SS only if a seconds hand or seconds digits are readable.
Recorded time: 7:06
